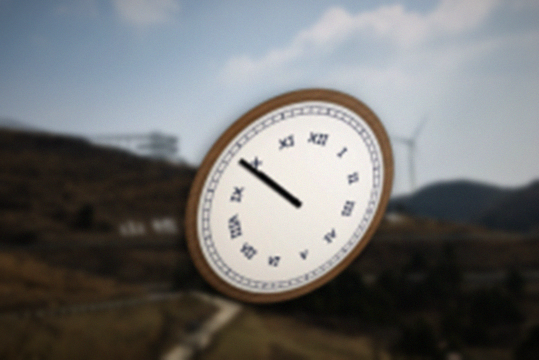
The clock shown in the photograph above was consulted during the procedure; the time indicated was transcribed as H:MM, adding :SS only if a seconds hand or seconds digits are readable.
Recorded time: 9:49
